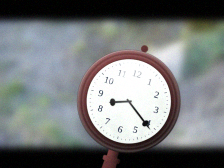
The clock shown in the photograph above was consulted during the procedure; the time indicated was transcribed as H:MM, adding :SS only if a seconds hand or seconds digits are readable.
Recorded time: 8:21
